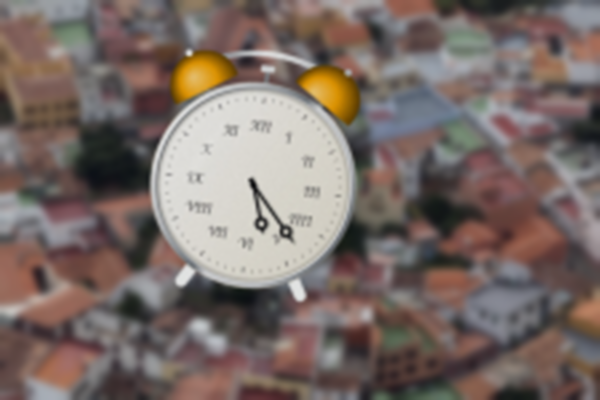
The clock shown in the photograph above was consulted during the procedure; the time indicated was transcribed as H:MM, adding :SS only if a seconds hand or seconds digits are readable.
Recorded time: 5:23
